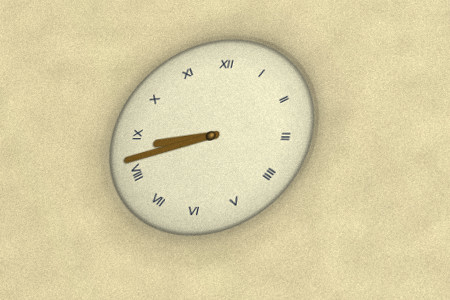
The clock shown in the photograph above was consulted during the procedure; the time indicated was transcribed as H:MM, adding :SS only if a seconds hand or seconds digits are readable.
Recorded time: 8:42
